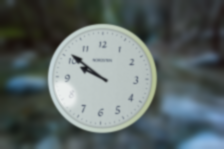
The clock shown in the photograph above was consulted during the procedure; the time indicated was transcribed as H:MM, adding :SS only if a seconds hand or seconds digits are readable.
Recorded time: 9:51
